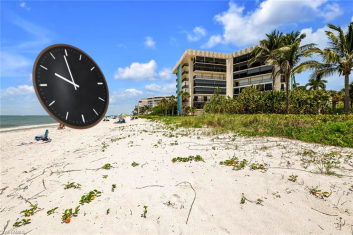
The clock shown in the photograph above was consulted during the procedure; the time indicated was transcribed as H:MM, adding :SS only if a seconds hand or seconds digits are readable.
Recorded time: 9:59
